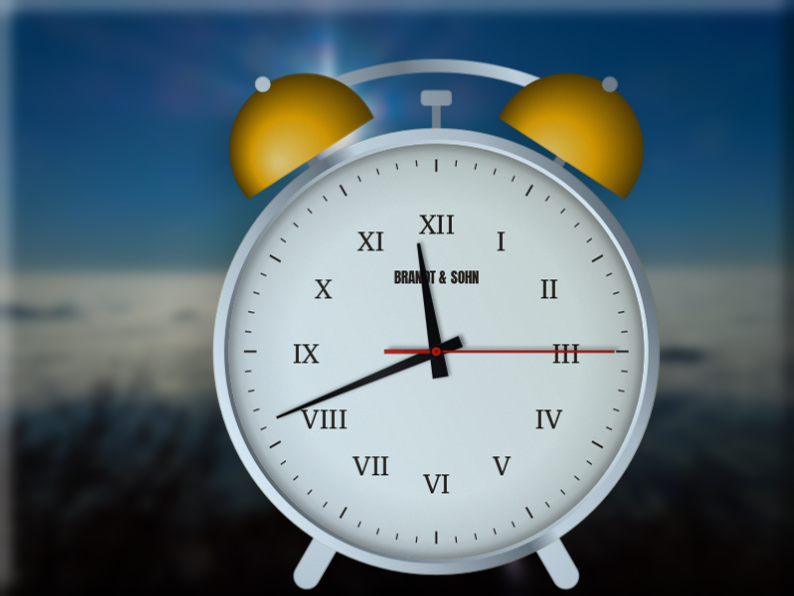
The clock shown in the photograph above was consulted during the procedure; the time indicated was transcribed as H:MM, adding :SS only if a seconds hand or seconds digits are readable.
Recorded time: 11:41:15
